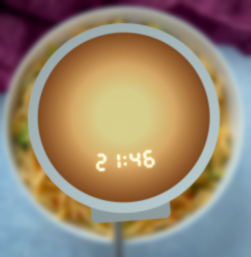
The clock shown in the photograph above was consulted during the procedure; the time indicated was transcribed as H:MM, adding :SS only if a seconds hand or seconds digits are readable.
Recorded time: 21:46
